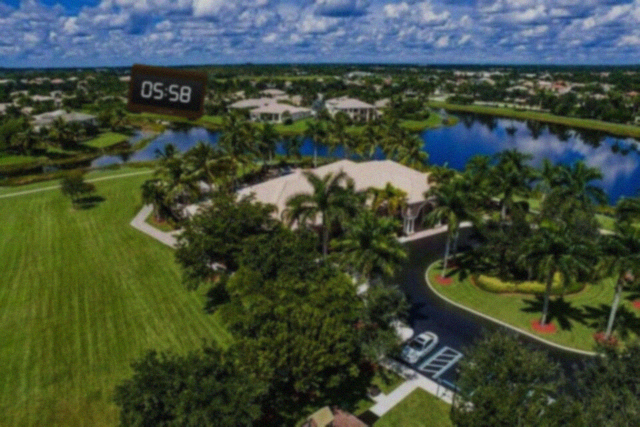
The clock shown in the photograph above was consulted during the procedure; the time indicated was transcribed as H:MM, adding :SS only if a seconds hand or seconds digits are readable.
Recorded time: 5:58
